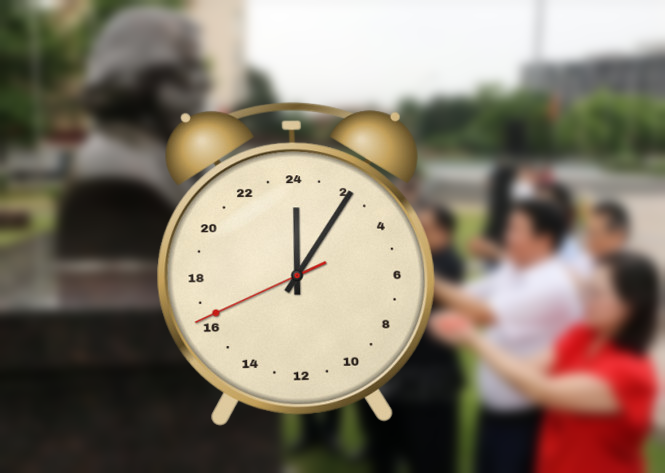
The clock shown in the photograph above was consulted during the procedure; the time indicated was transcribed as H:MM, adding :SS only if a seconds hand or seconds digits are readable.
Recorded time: 0:05:41
